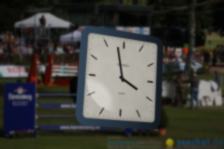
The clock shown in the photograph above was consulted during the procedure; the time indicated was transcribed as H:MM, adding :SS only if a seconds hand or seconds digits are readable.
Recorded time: 3:58
